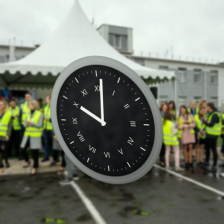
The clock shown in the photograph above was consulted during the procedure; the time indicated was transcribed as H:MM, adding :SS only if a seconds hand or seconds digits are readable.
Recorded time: 10:01
